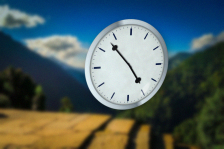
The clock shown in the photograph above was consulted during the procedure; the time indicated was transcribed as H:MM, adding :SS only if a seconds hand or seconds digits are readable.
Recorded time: 4:53
